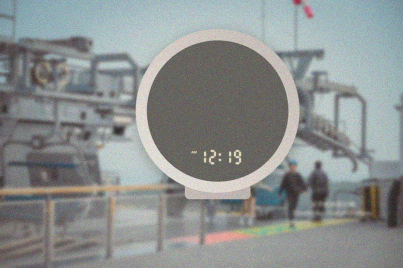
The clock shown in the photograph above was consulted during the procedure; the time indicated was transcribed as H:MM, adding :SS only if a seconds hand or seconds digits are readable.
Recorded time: 12:19
